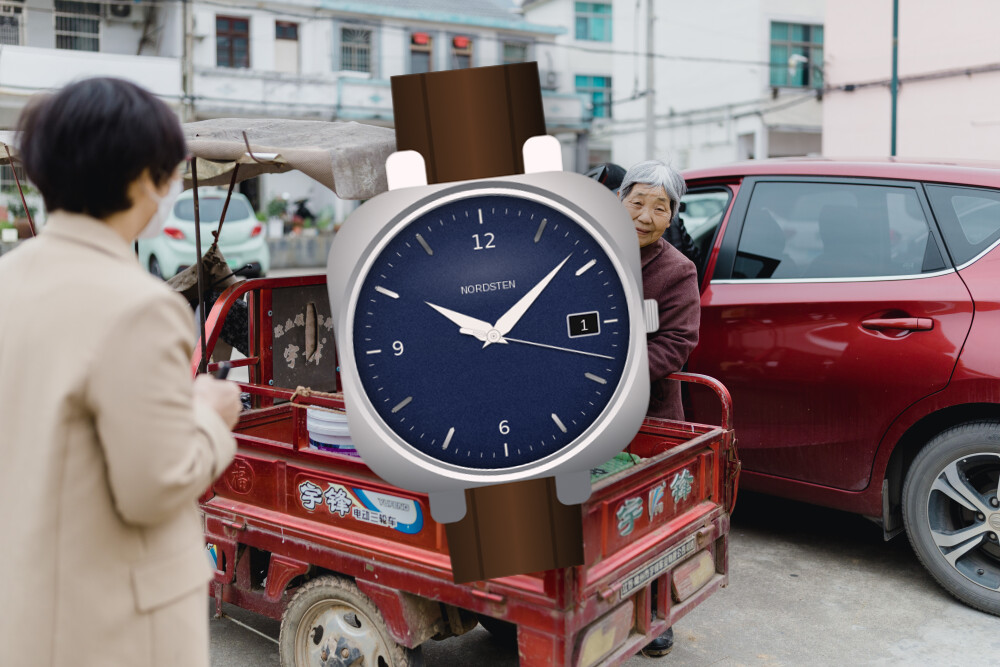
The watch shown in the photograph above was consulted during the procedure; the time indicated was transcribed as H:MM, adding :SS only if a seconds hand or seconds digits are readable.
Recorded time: 10:08:18
